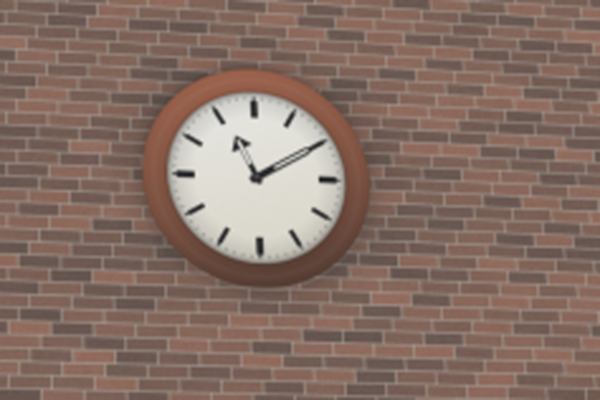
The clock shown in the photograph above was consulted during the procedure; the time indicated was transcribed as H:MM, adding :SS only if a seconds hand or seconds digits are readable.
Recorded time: 11:10
